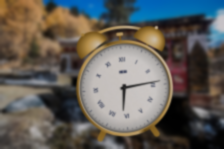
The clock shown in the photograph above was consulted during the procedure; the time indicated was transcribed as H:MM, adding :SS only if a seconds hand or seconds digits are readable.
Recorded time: 6:14
